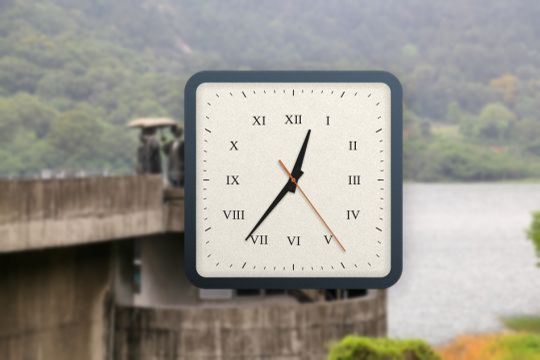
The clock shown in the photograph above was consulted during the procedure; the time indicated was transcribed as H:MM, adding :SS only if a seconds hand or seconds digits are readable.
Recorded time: 12:36:24
